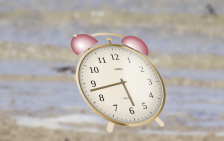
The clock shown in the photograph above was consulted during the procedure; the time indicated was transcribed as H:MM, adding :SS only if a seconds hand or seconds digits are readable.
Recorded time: 5:43
